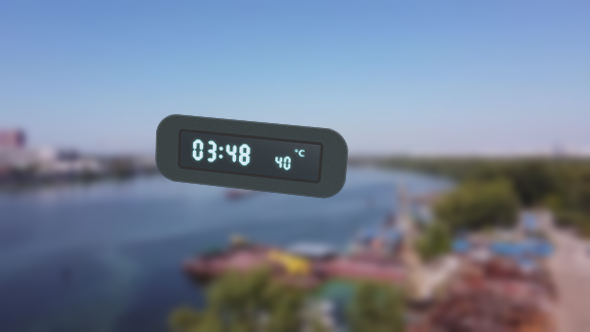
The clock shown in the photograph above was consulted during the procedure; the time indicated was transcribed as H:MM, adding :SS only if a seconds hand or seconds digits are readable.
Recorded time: 3:48
